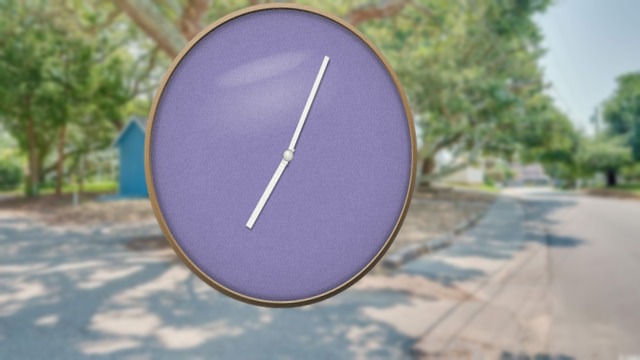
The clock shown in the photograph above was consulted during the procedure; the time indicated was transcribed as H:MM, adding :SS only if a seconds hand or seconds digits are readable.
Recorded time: 7:04
